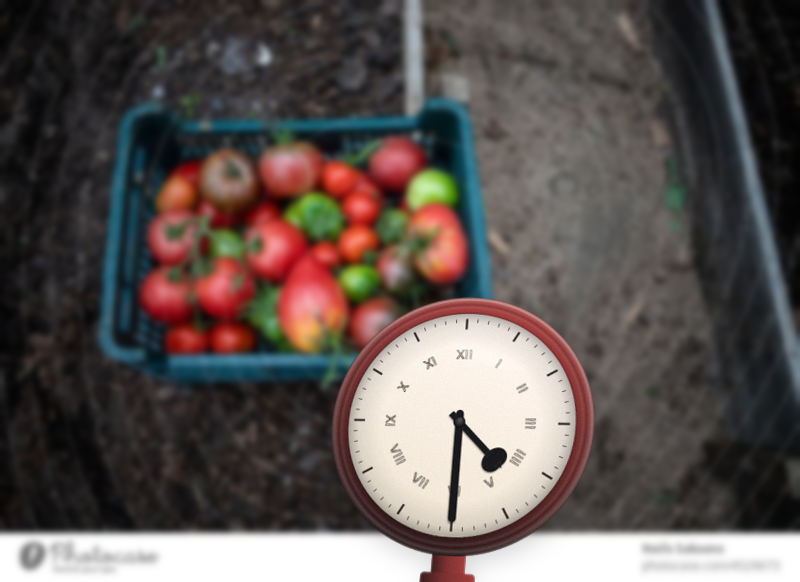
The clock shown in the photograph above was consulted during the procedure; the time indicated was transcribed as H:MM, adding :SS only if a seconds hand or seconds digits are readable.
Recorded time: 4:30
